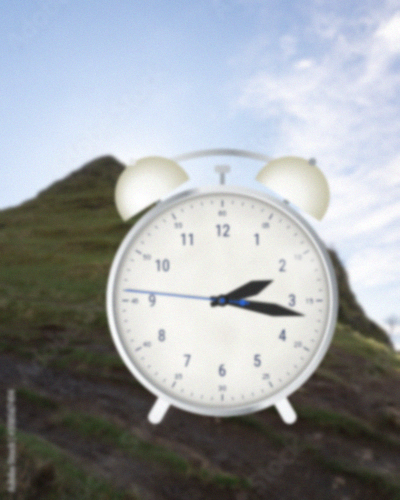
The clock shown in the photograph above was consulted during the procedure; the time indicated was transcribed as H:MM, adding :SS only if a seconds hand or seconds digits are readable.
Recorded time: 2:16:46
